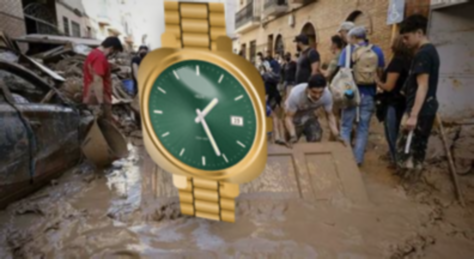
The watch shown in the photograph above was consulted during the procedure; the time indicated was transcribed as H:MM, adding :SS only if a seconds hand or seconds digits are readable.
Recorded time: 1:26
